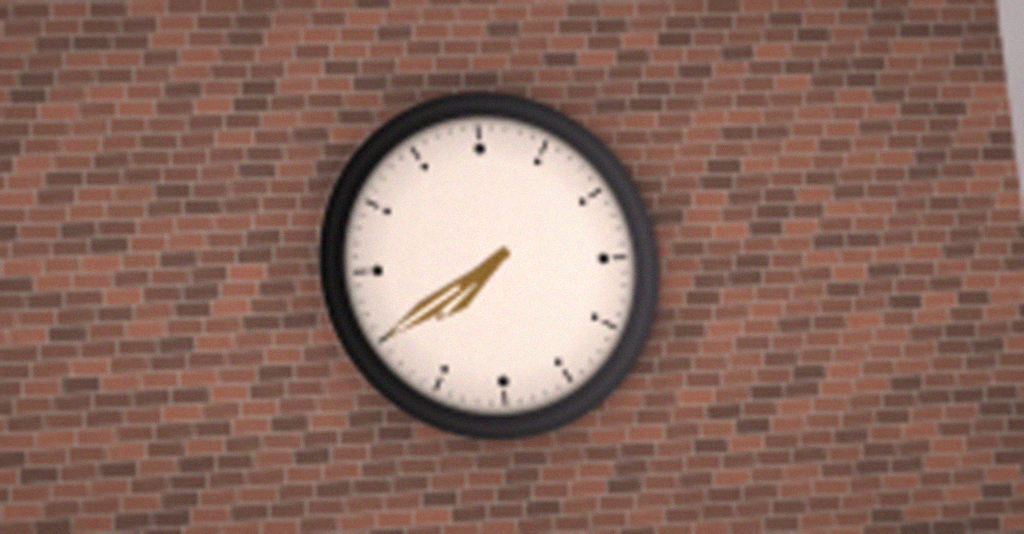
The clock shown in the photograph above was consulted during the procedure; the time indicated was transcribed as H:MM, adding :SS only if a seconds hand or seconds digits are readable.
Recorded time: 7:40
